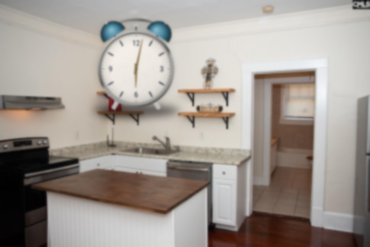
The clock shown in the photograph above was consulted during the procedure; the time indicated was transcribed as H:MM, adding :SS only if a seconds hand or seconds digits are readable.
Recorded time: 6:02
